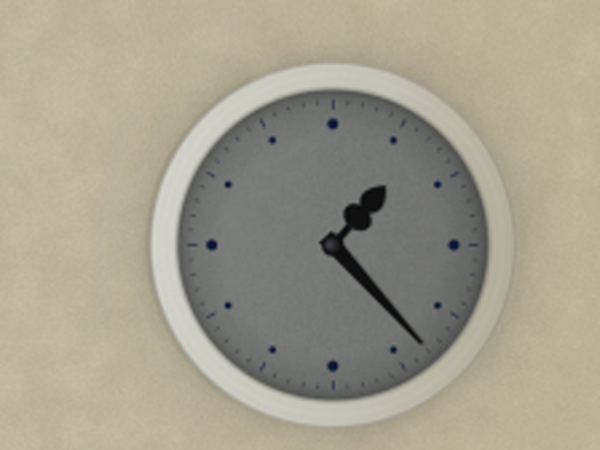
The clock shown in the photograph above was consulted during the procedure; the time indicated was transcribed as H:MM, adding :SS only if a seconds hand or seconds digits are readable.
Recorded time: 1:23
